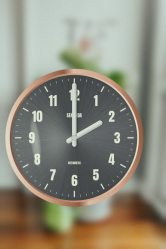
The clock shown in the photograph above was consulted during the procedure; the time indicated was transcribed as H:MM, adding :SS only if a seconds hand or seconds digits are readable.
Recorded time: 2:00
